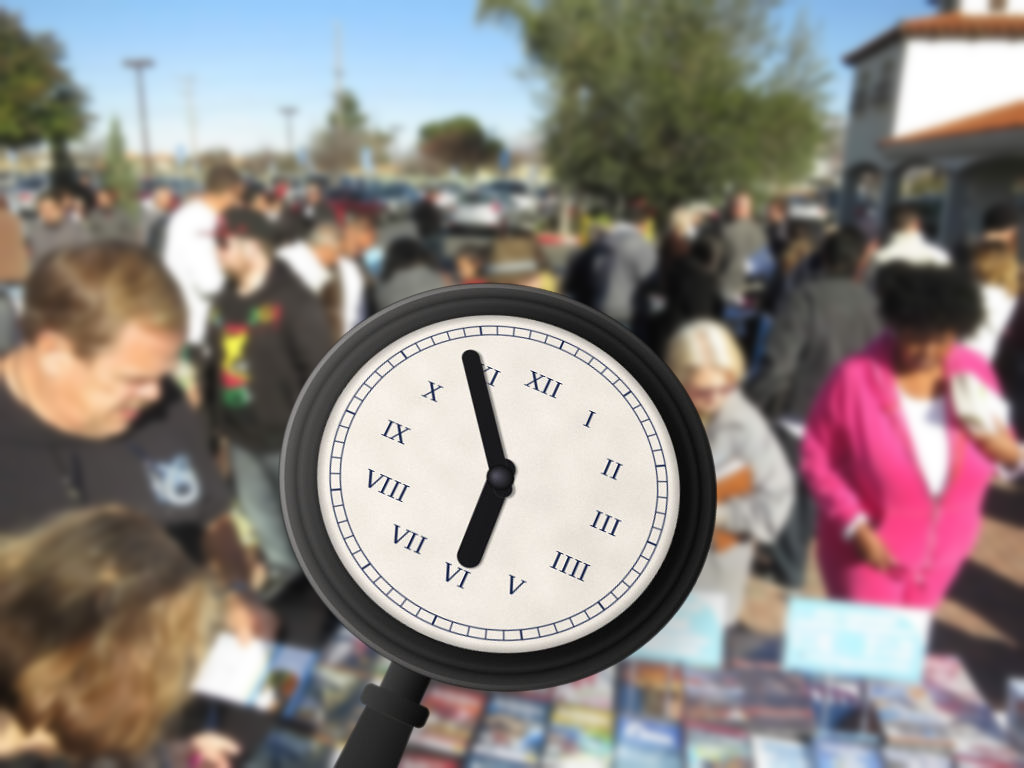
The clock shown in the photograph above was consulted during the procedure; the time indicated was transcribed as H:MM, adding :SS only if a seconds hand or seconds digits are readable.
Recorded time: 5:54
